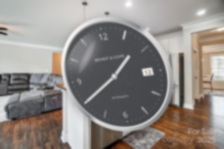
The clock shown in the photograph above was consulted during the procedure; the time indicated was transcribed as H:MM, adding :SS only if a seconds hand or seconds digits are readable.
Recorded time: 1:40
